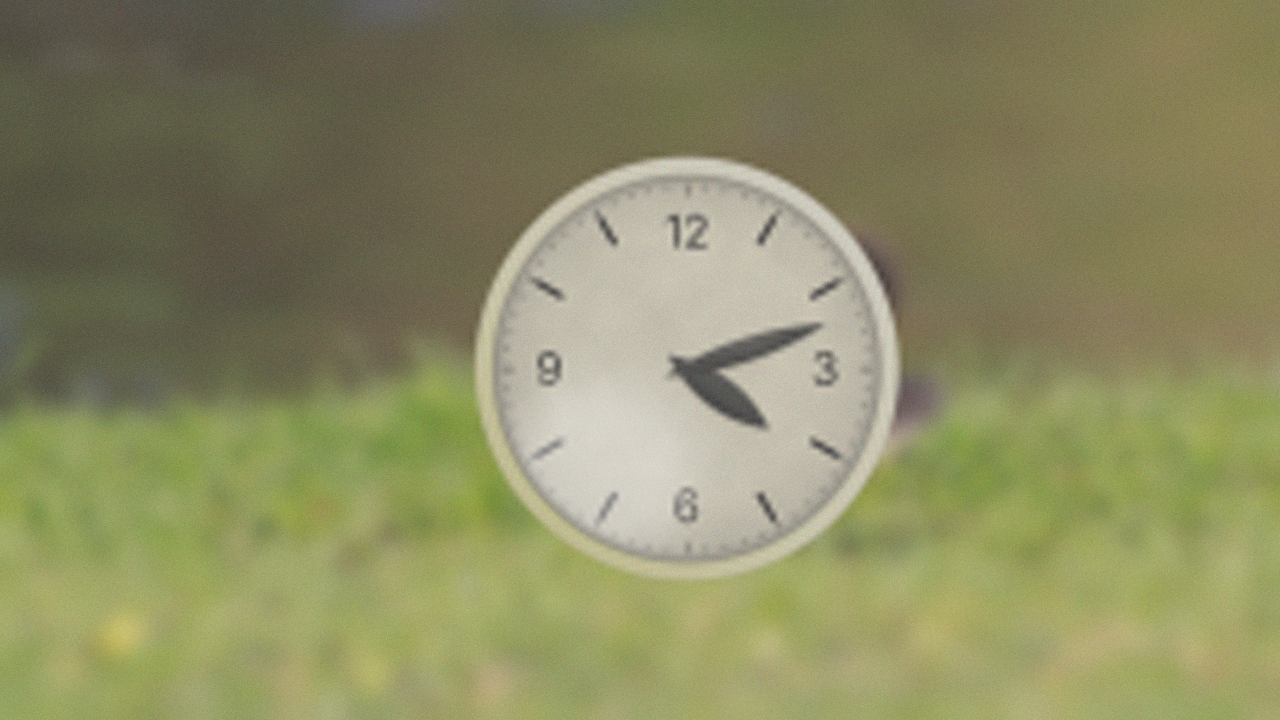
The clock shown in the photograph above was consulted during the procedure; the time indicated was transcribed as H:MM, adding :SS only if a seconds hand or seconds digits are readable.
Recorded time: 4:12
